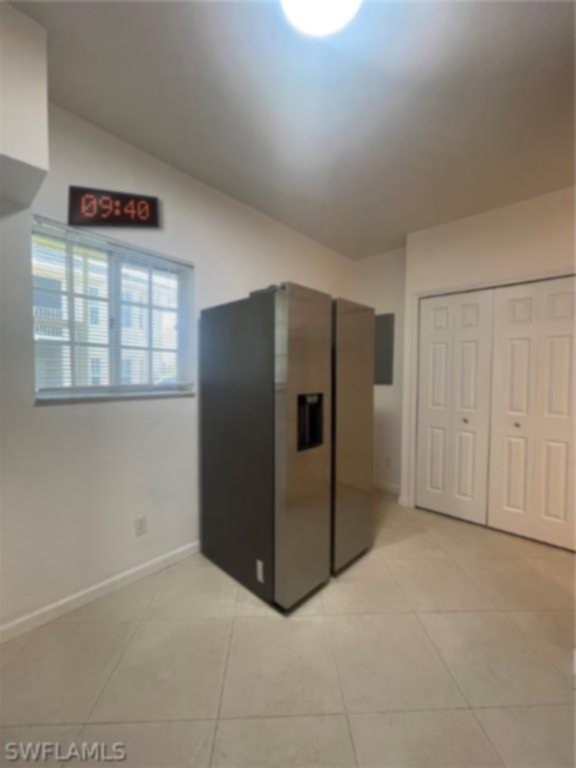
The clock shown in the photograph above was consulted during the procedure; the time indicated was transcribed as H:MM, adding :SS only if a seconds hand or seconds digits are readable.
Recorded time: 9:40
